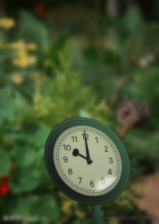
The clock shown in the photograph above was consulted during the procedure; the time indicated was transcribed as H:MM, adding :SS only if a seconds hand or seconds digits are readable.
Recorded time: 10:00
